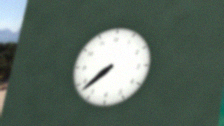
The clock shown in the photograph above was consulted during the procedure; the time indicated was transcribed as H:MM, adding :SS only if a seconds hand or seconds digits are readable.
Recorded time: 7:38
